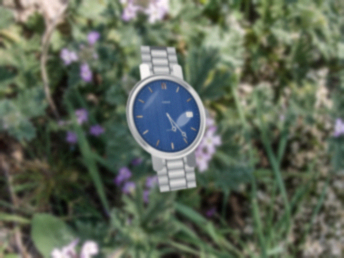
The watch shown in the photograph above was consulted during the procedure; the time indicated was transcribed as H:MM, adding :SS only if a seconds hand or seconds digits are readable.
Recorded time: 5:24
